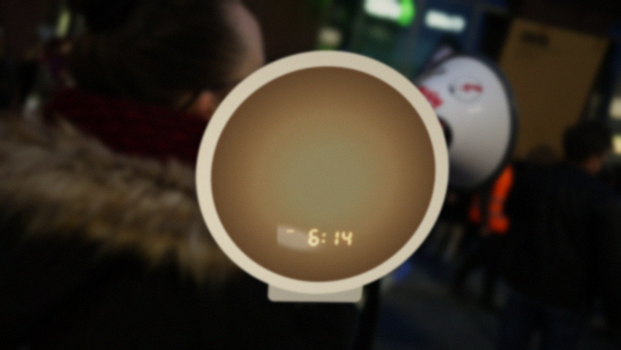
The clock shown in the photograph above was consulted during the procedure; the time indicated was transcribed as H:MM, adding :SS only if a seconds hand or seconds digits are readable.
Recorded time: 6:14
